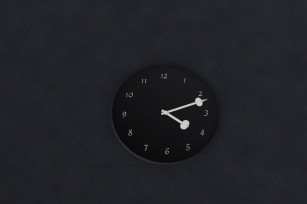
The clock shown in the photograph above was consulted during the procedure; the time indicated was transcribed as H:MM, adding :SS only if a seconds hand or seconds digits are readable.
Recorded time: 4:12
